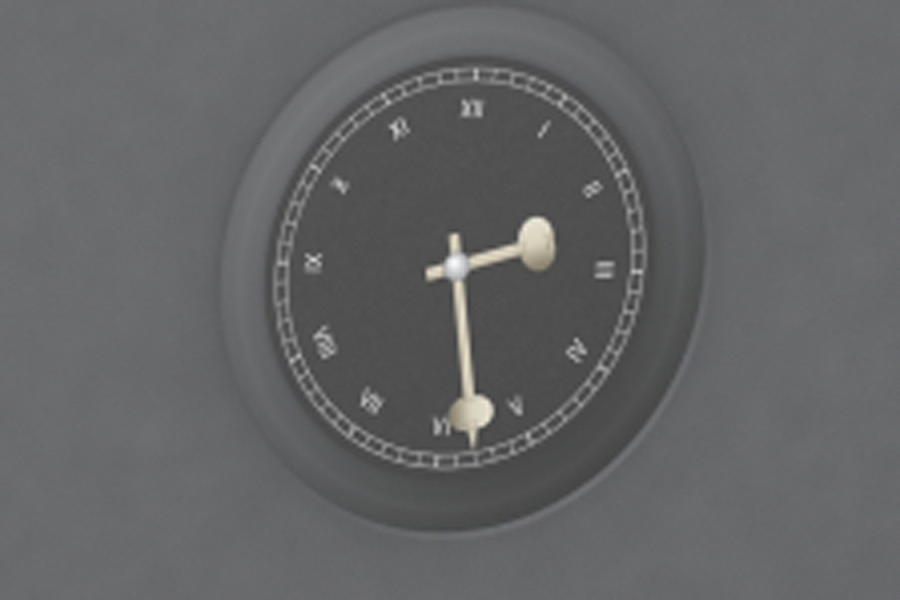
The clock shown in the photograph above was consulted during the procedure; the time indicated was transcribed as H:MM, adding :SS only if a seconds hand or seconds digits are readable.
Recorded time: 2:28
